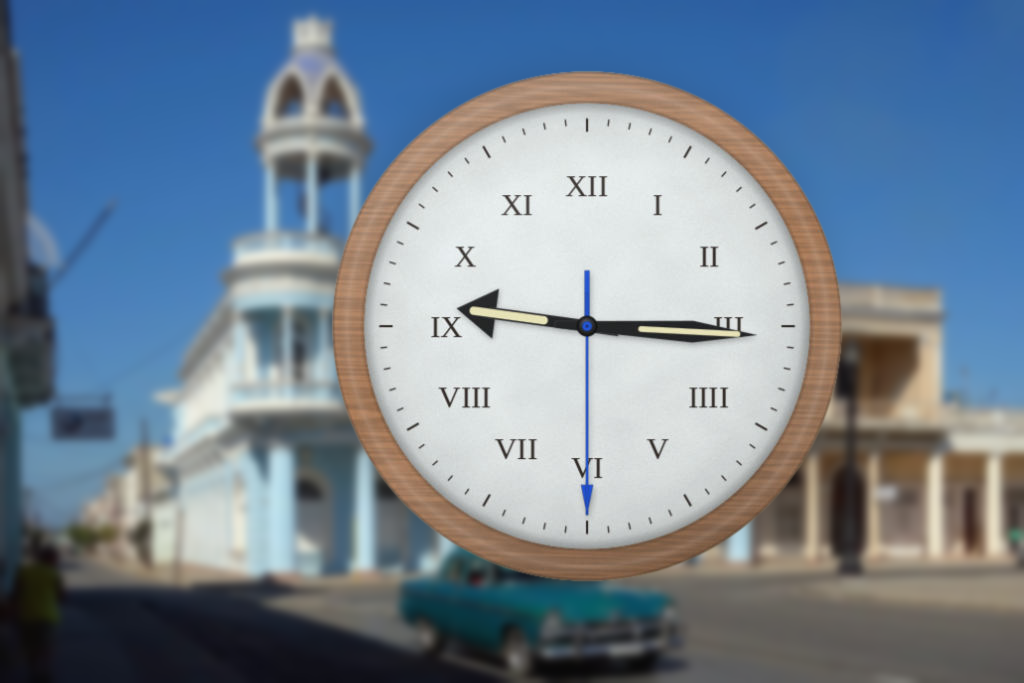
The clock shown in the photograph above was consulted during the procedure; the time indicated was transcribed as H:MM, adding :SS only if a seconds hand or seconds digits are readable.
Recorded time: 9:15:30
